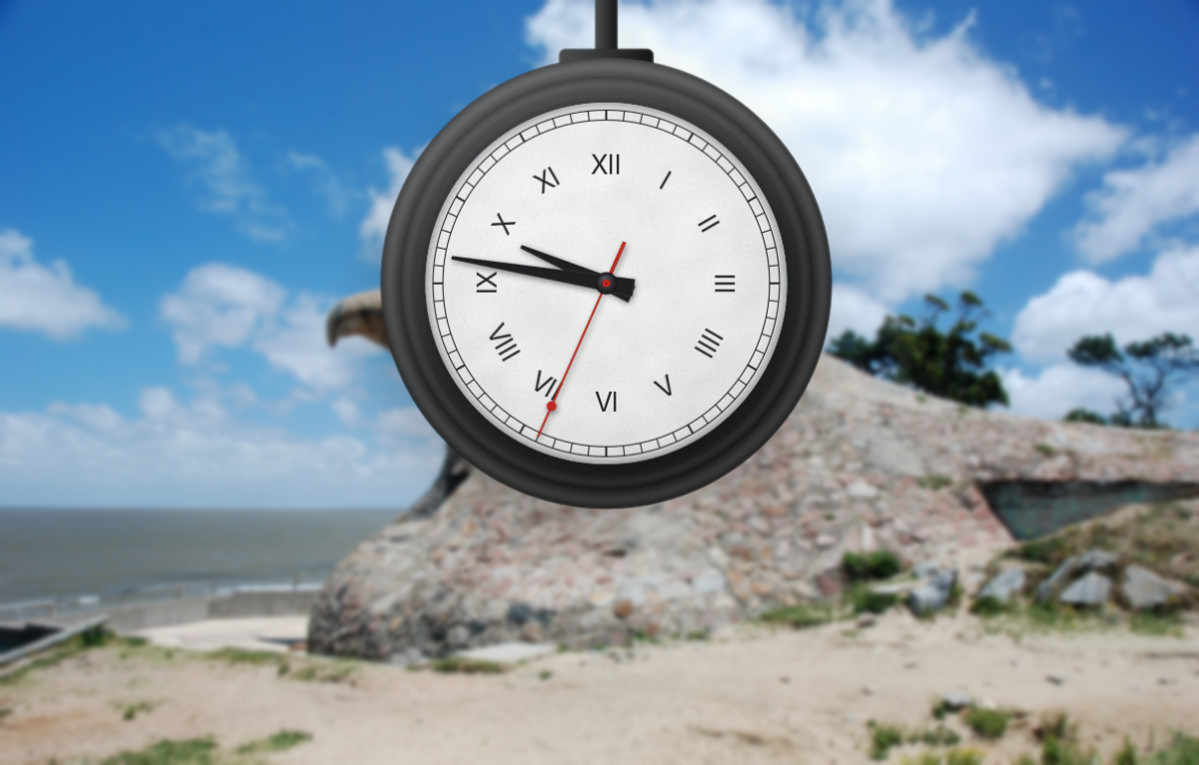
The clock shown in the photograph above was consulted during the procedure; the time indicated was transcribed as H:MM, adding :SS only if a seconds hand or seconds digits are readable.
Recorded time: 9:46:34
